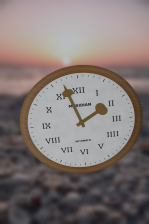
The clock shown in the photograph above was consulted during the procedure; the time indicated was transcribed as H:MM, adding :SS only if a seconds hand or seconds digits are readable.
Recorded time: 1:57
